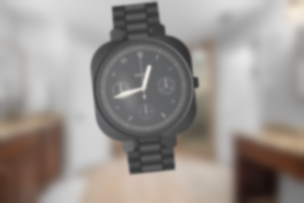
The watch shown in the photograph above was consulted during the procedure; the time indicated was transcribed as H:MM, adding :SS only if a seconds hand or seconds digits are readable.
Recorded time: 12:43
